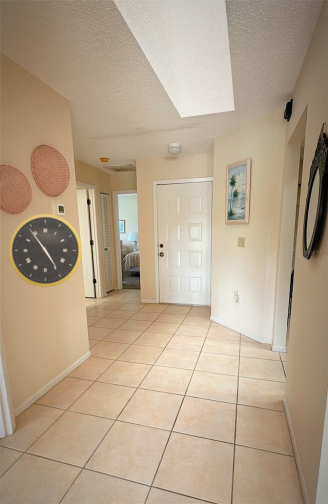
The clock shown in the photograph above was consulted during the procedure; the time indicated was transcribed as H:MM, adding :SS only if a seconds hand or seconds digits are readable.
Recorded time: 4:54
